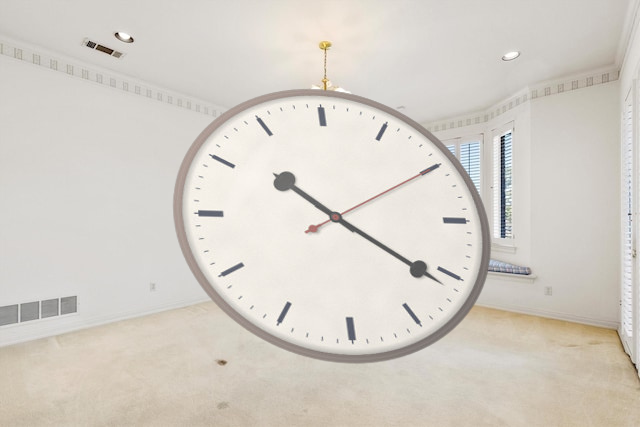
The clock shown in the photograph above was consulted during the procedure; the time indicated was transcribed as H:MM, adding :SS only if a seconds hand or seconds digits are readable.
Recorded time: 10:21:10
